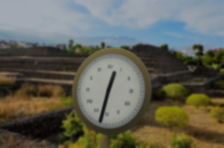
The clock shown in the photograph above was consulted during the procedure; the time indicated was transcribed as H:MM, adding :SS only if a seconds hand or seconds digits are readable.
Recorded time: 12:32
